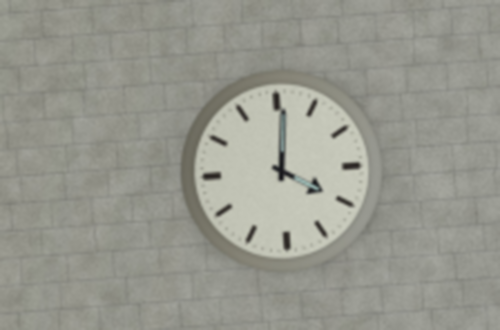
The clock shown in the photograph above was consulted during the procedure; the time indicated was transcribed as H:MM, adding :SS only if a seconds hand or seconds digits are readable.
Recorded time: 4:01
